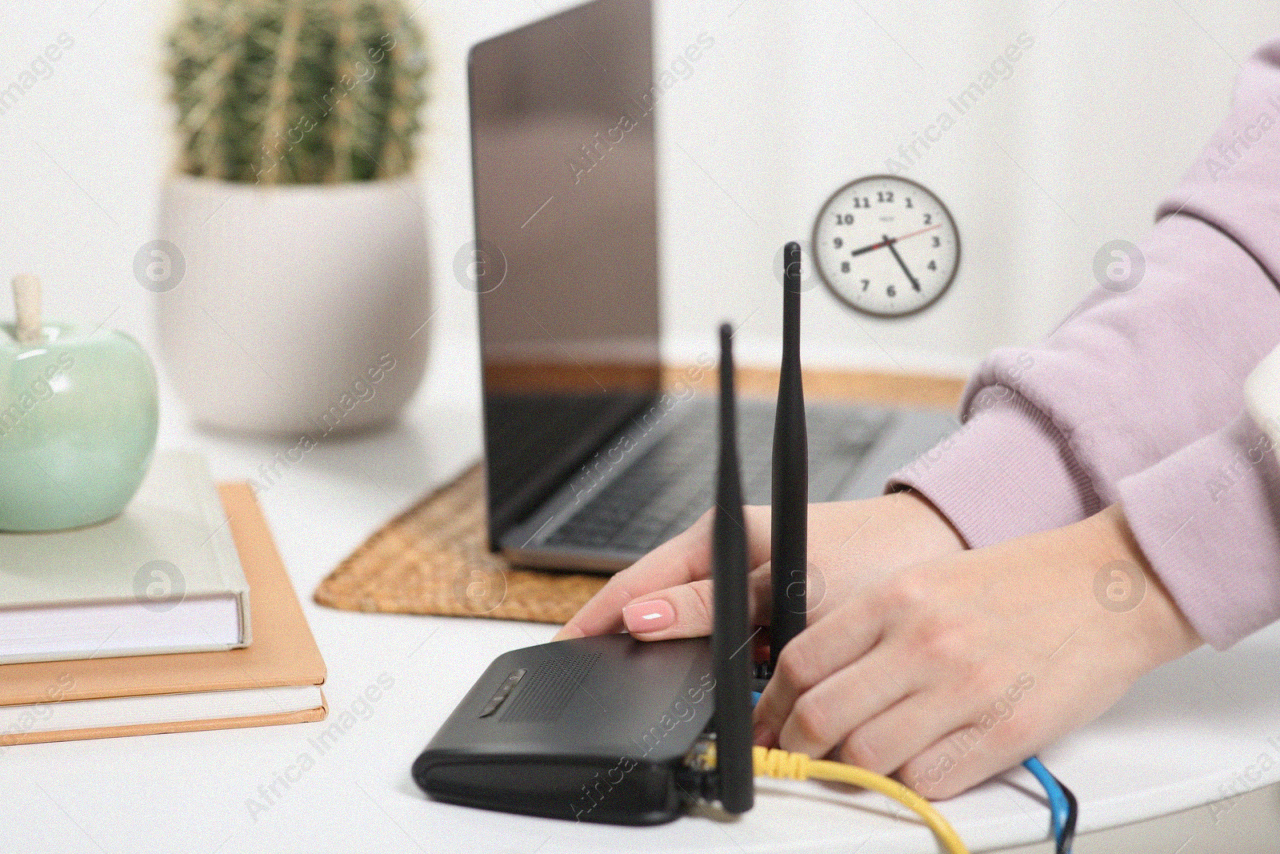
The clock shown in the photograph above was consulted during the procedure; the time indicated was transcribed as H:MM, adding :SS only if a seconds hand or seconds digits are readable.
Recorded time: 8:25:12
